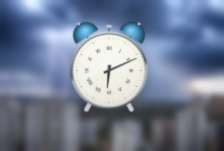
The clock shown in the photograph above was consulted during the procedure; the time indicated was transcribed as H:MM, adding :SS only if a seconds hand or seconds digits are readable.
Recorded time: 6:11
